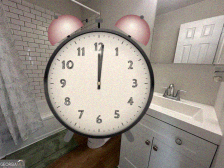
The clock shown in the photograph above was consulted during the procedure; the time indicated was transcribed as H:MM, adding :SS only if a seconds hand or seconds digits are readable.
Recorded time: 12:01
